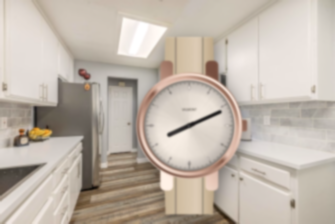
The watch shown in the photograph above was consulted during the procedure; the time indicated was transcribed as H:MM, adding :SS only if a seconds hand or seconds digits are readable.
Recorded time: 8:11
